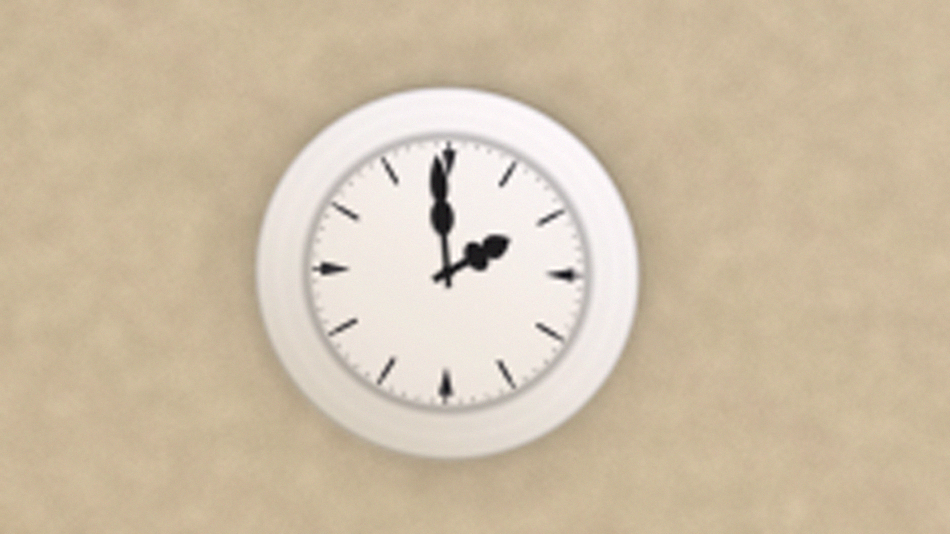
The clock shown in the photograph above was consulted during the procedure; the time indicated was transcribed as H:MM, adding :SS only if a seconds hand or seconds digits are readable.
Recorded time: 1:59
